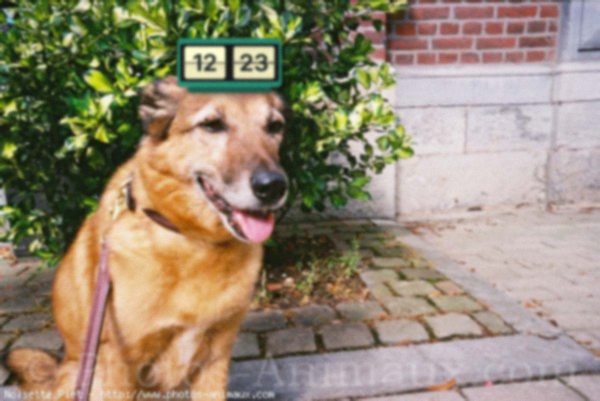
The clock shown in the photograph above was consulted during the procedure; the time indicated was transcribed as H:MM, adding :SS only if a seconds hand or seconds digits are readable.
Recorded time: 12:23
